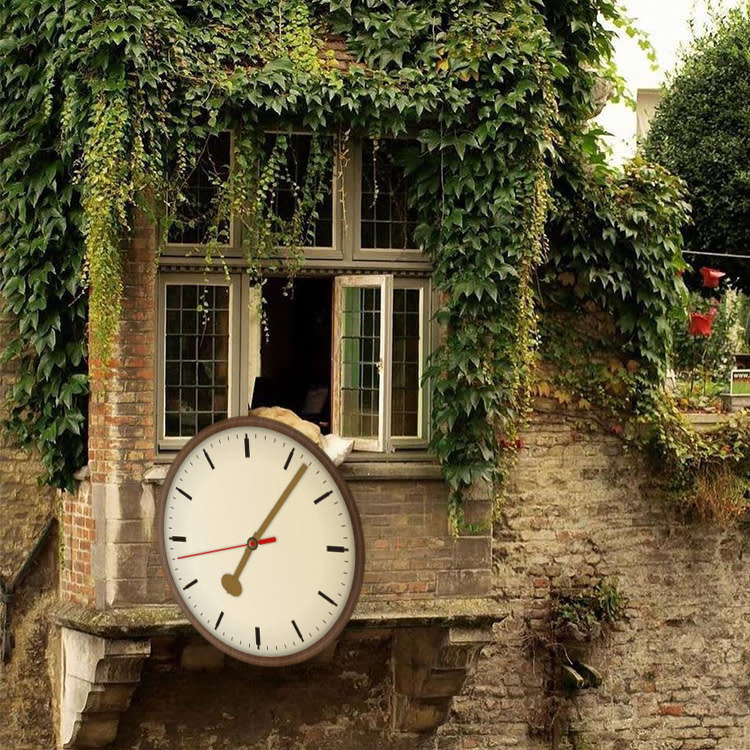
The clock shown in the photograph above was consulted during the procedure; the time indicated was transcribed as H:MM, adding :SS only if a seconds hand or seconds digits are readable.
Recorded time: 7:06:43
